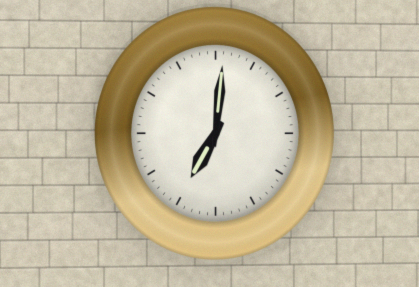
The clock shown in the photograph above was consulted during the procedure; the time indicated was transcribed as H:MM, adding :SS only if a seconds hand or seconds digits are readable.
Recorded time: 7:01
